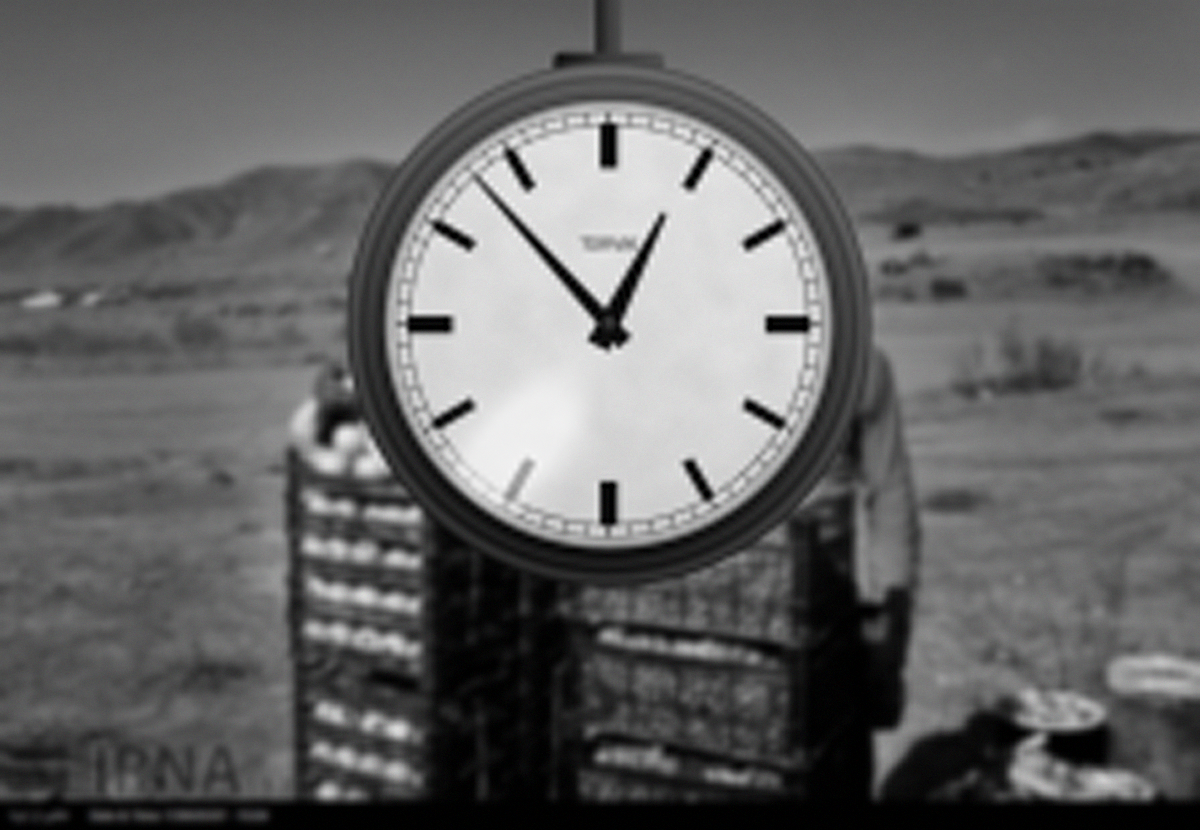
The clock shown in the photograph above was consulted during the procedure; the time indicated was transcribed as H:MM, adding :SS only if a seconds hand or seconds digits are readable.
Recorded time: 12:53
